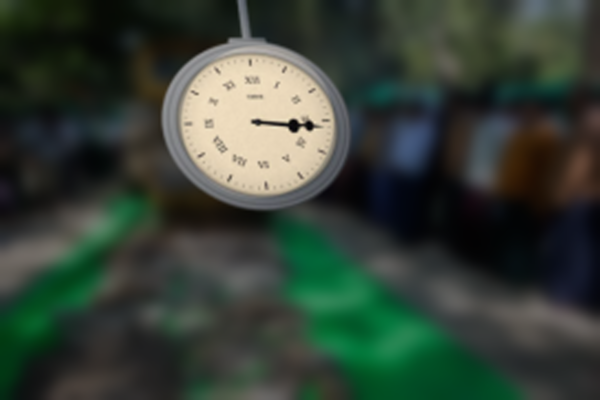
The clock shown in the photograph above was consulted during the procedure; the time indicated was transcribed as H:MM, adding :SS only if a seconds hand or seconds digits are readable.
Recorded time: 3:16
